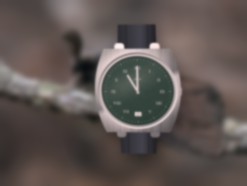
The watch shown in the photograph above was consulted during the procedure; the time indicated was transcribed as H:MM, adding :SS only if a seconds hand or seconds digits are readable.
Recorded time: 11:00
